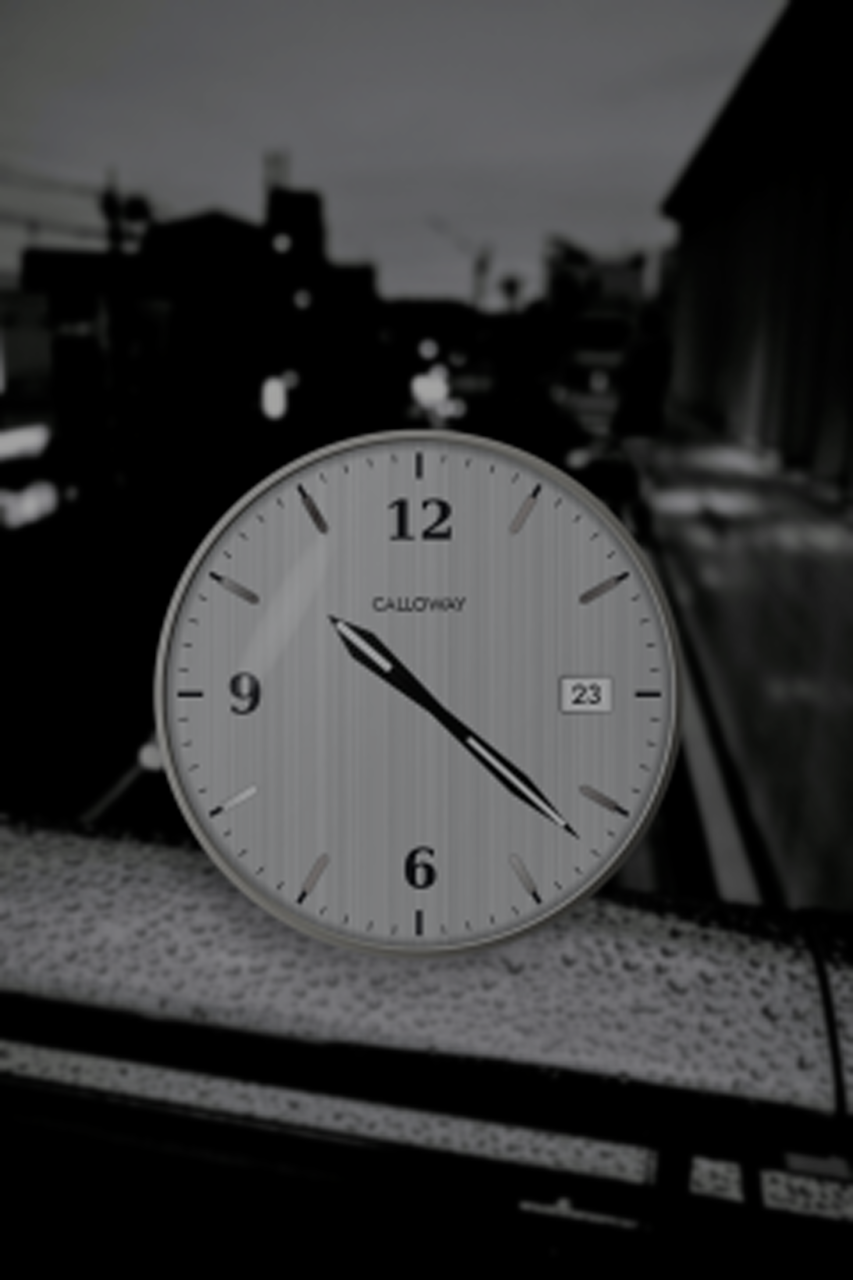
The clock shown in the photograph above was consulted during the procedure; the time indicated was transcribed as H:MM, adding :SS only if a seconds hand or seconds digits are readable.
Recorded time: 10:22
